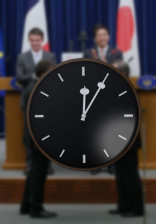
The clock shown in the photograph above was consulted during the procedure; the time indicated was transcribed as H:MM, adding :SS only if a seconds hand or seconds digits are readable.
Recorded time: 12:05
